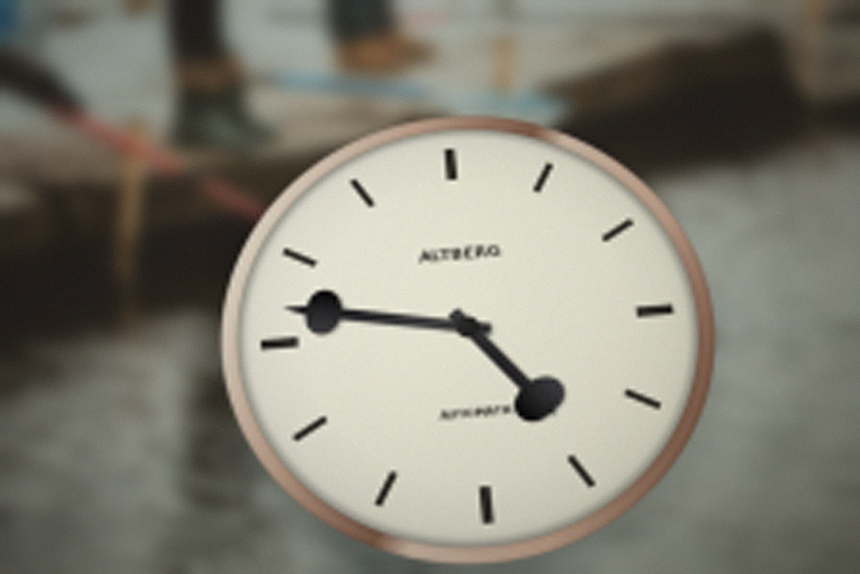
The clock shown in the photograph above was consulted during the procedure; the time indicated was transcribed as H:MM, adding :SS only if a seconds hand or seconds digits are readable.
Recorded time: 4:47
